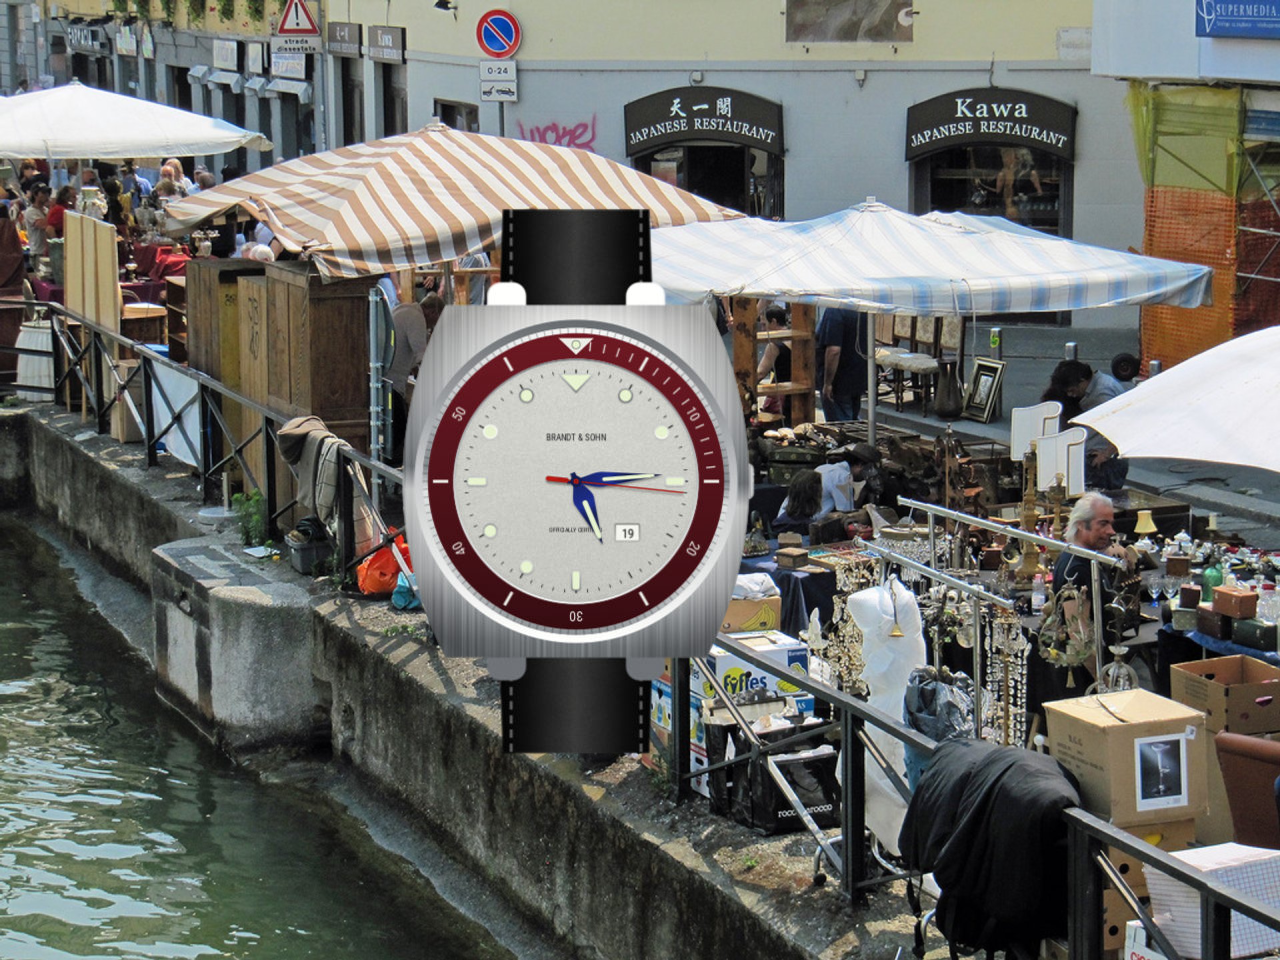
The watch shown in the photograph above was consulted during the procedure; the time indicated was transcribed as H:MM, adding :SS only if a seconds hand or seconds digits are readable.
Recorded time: 5:14:16
